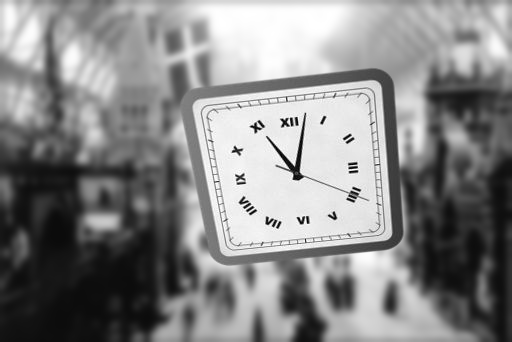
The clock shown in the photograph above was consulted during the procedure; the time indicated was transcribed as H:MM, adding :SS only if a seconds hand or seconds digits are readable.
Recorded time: 11:02:20
